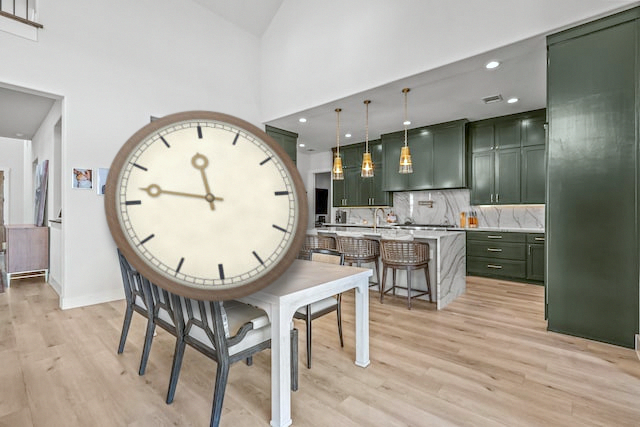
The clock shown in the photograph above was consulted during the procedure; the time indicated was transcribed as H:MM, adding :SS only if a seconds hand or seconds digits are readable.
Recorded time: 11:47
